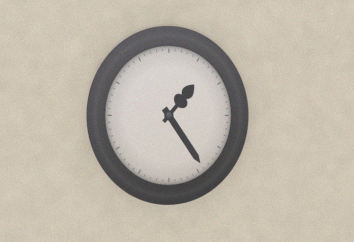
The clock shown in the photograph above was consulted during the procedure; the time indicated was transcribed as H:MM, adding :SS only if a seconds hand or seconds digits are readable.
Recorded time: 1:24
